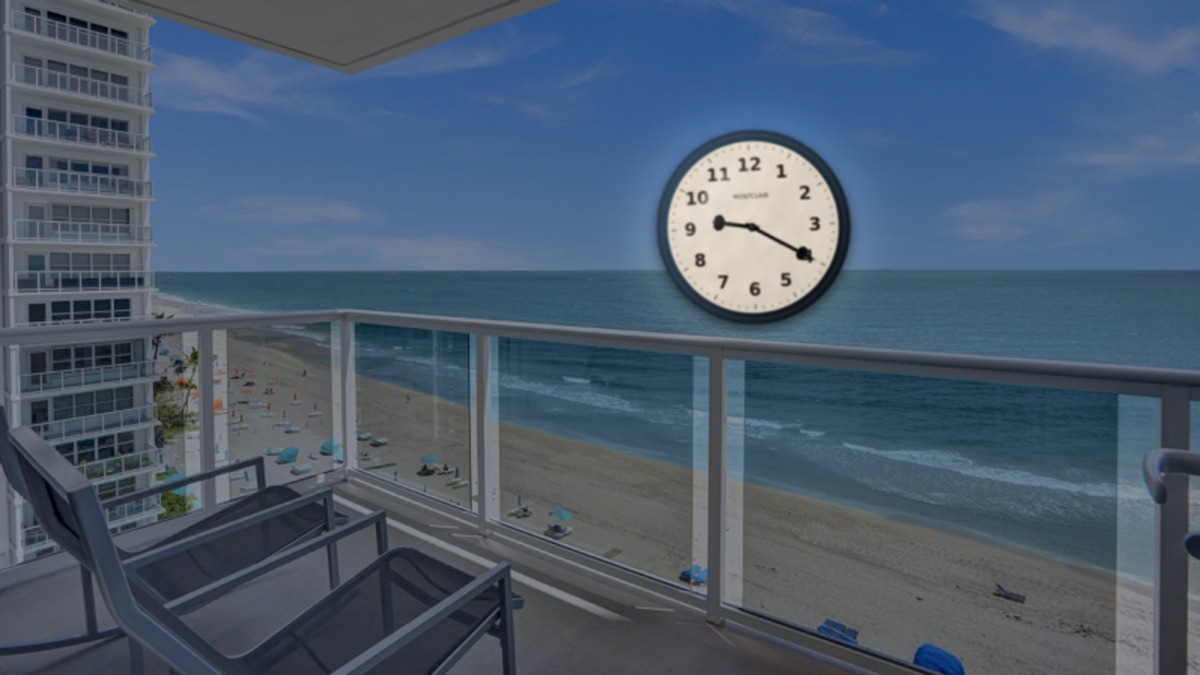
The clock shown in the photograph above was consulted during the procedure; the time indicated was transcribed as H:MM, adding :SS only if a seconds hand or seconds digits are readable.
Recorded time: 9:20
